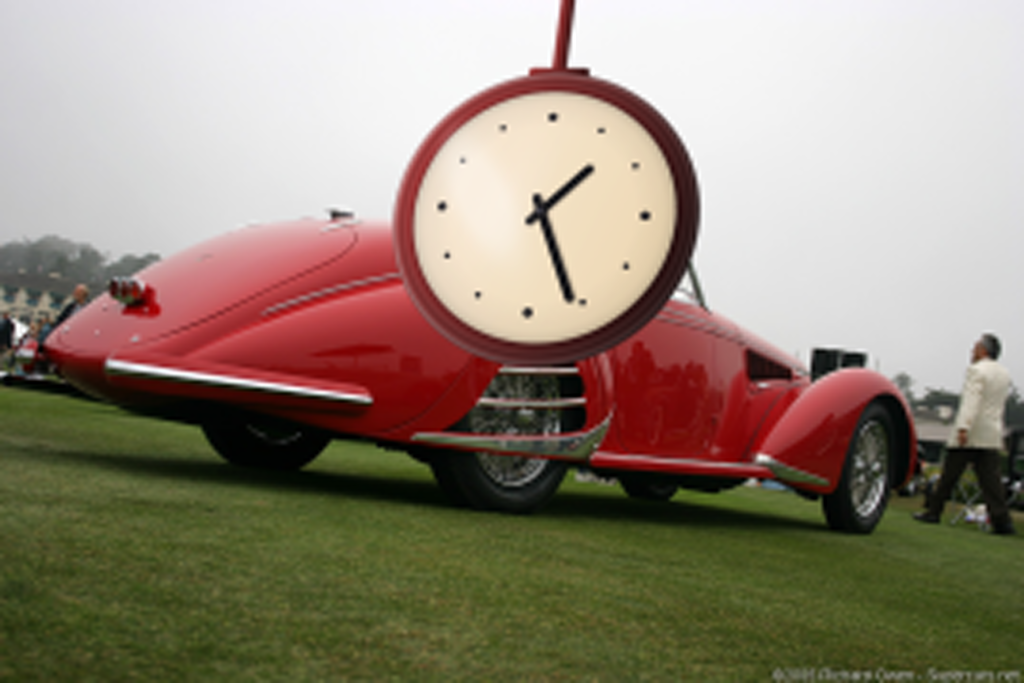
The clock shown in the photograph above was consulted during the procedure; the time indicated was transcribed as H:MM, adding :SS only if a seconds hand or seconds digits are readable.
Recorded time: 1:26
